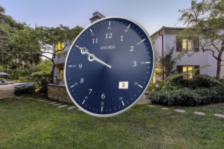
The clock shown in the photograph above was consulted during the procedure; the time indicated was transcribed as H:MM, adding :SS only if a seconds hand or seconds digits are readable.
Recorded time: 9:50
